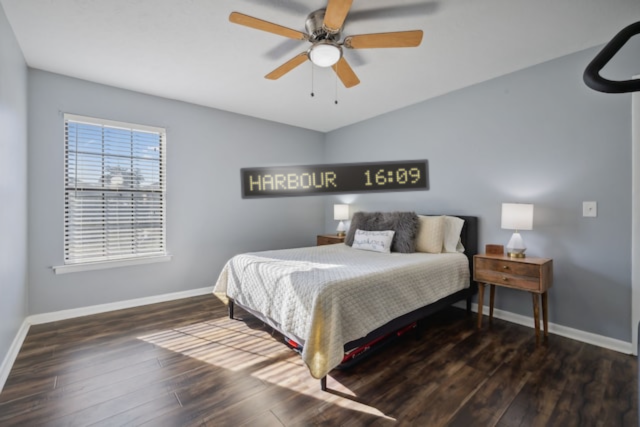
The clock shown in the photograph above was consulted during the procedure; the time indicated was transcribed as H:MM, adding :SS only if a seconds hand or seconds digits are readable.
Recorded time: 16:09
